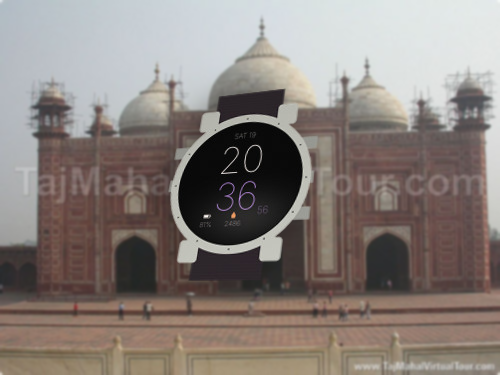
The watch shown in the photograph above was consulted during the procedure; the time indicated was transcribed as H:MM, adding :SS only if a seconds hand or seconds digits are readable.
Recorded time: 20:36:56
